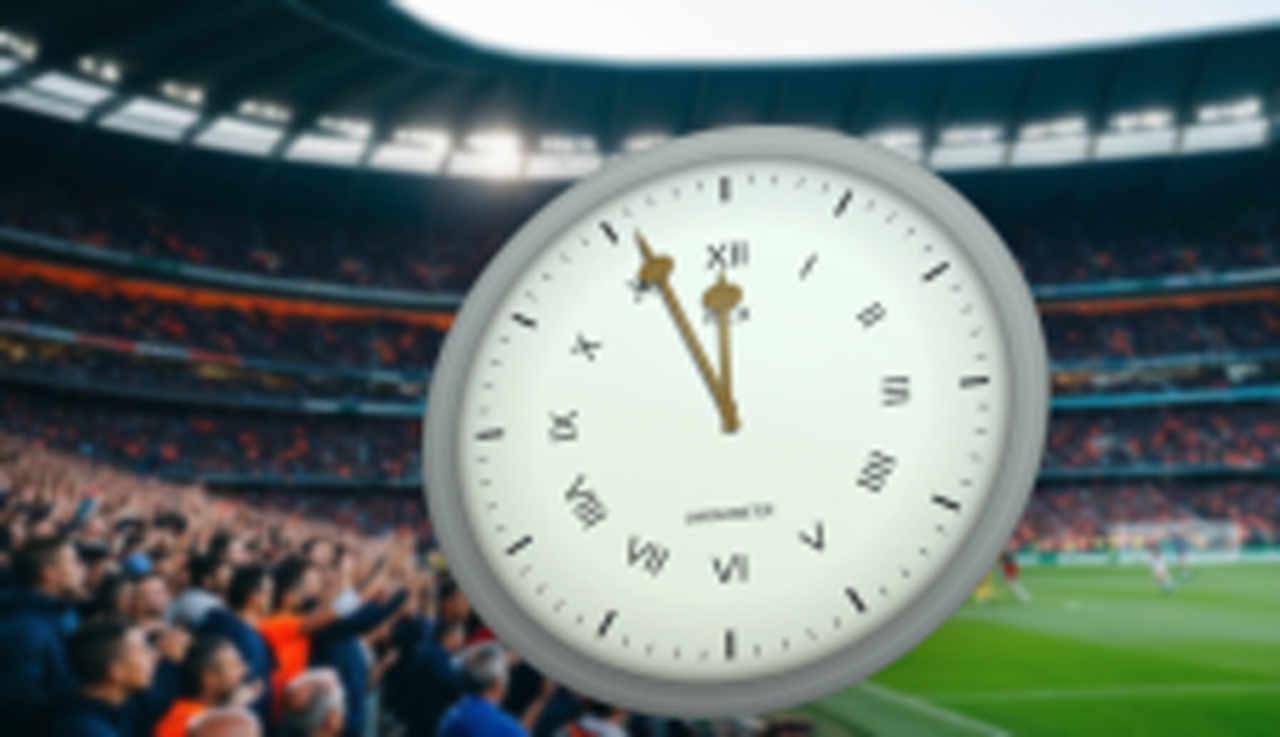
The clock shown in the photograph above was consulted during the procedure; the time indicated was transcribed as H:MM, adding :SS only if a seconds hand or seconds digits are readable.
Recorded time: 11:56
